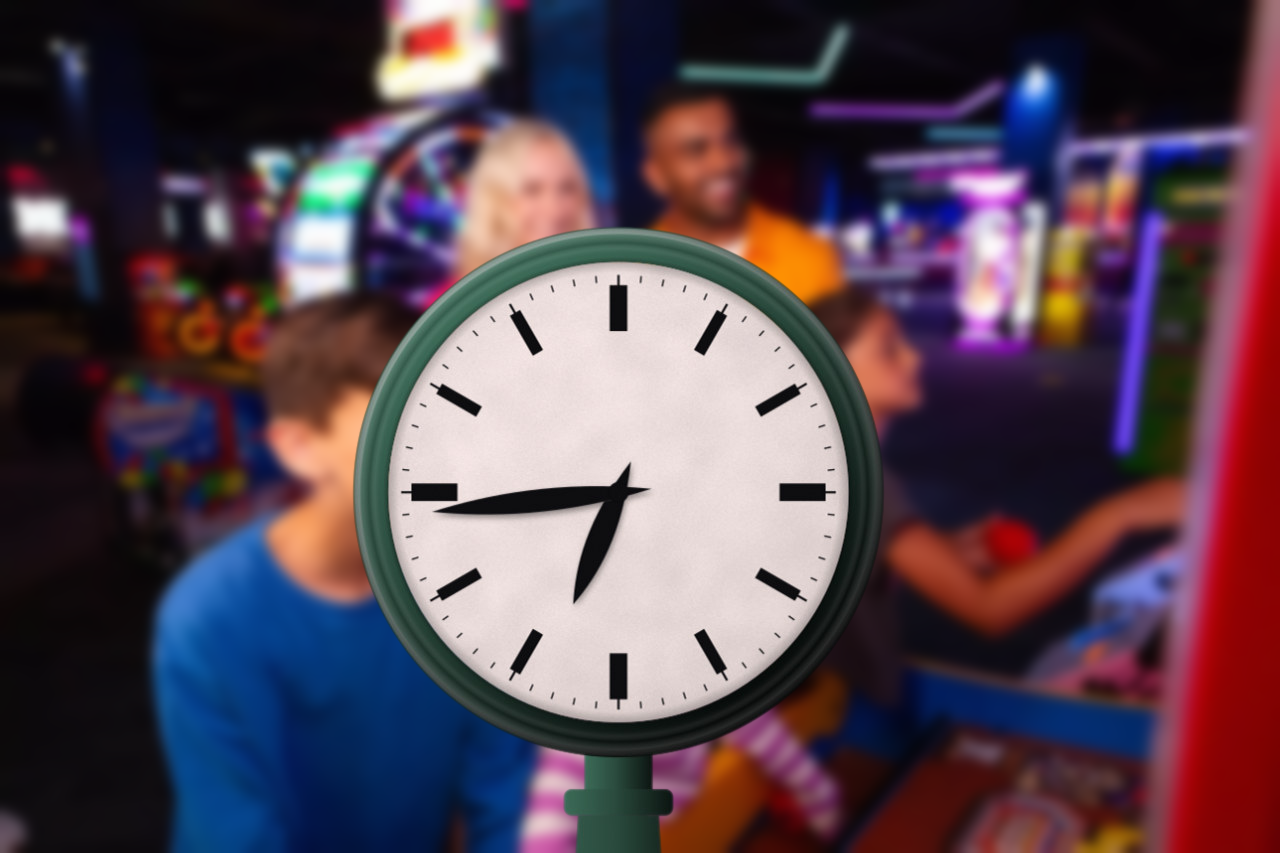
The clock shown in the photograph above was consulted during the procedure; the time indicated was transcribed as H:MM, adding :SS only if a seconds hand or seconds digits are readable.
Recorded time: 6:44
